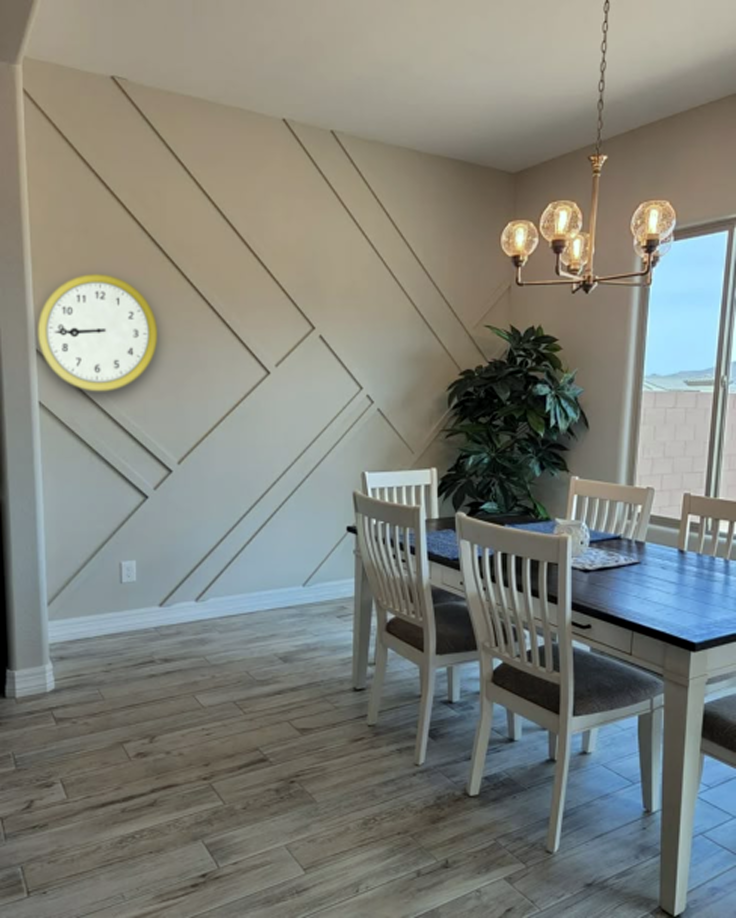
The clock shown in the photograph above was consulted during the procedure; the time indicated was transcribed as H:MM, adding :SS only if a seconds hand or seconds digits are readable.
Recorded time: 8:44
